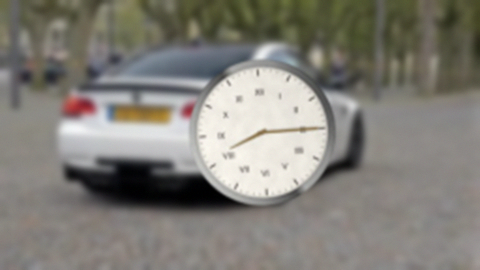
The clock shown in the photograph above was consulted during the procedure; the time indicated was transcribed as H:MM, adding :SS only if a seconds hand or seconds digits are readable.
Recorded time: 8:15
